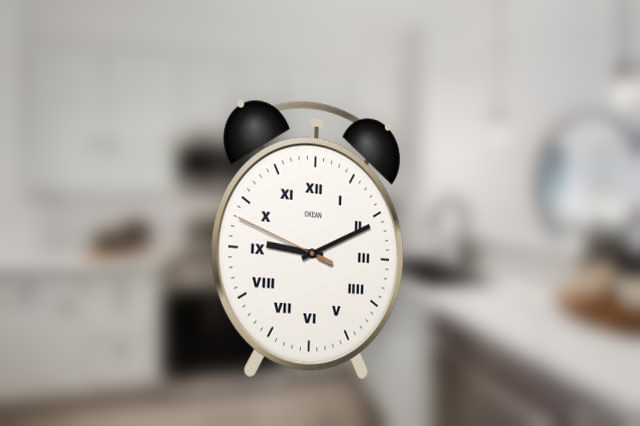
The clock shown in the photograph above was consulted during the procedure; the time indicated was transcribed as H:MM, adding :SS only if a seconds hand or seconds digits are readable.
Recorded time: 9:10:48
